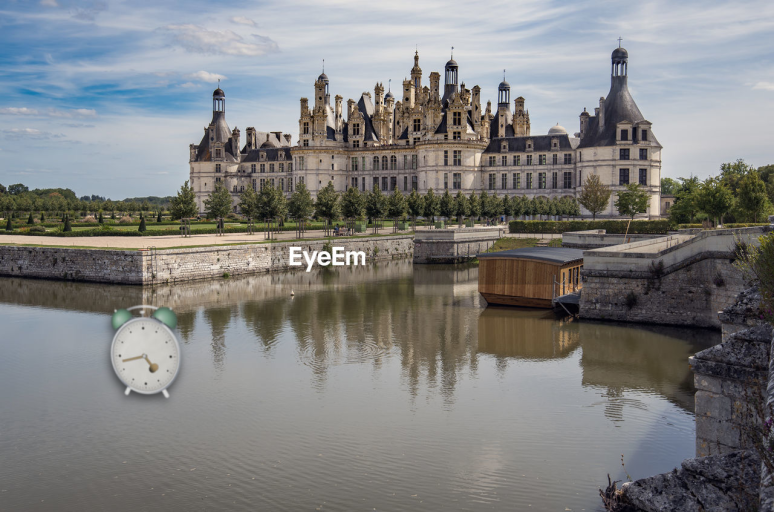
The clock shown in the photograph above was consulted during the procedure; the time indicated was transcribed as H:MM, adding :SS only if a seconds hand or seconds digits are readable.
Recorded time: 4:43
